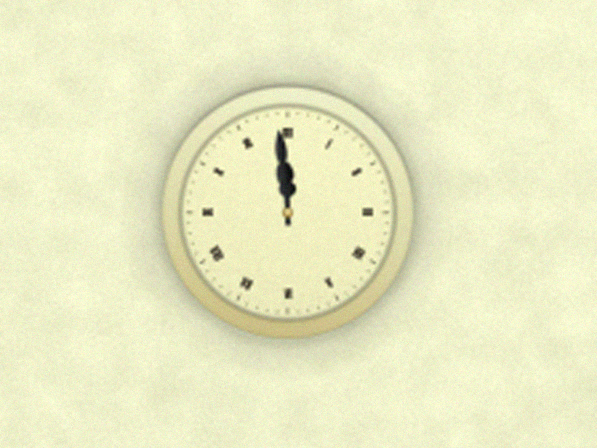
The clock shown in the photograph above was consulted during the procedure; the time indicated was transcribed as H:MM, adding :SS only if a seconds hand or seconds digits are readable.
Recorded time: 11:59
